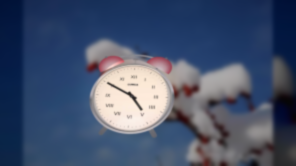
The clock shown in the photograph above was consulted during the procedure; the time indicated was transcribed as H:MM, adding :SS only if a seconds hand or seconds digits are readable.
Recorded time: 4:50
